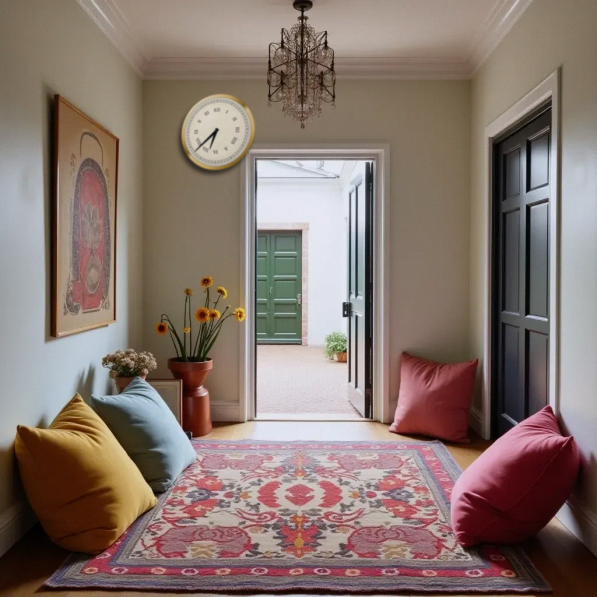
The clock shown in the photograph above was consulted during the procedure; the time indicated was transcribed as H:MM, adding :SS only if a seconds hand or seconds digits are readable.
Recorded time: 6:38
